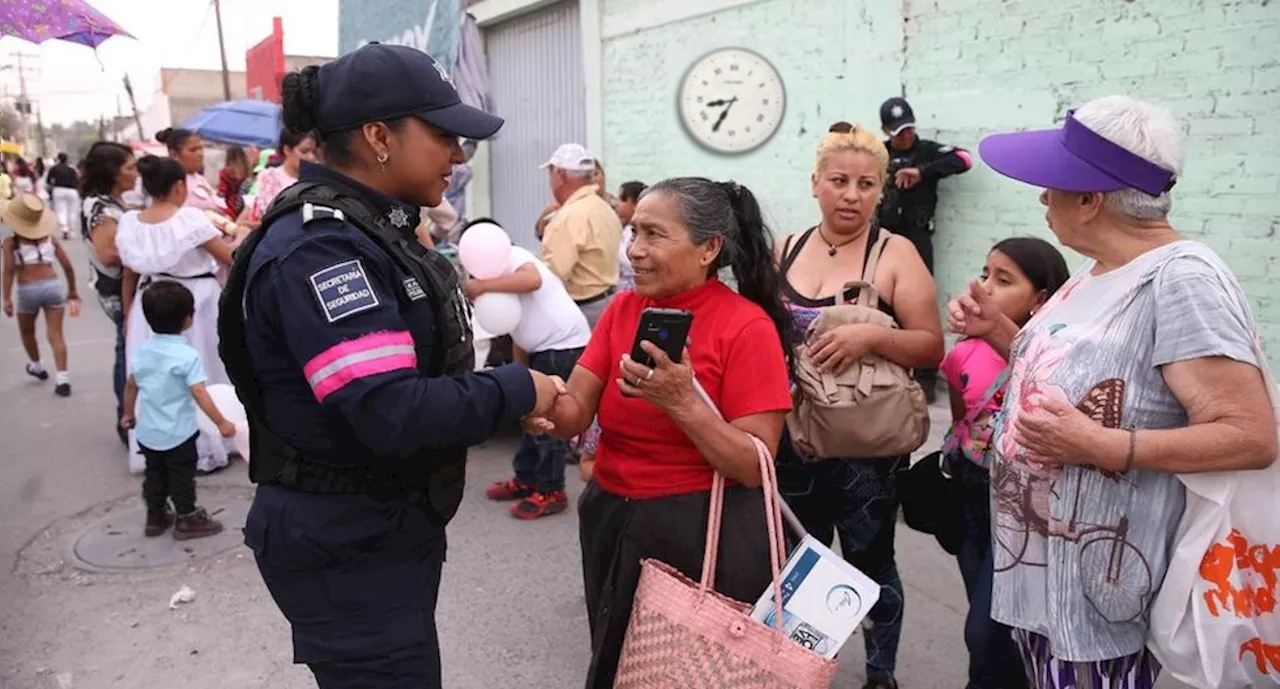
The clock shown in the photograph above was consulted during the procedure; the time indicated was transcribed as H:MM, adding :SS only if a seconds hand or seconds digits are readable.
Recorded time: 8:35
